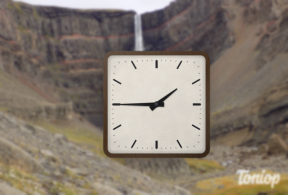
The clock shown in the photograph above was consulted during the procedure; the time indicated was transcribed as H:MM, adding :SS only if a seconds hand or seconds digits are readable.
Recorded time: 1:45
